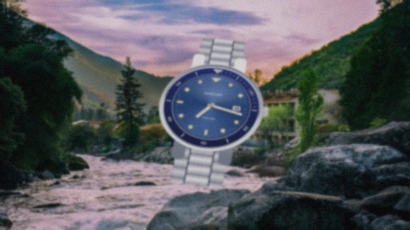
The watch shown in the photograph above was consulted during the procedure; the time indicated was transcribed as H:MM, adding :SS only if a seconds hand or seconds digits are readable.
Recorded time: 7:17
